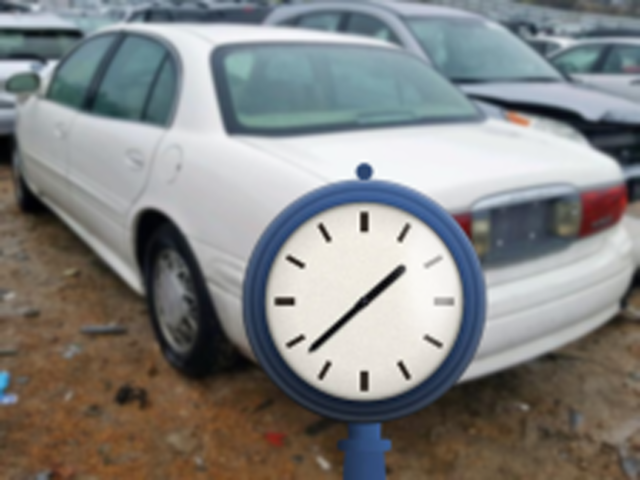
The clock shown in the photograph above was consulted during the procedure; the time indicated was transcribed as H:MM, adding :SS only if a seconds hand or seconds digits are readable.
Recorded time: 1:38
